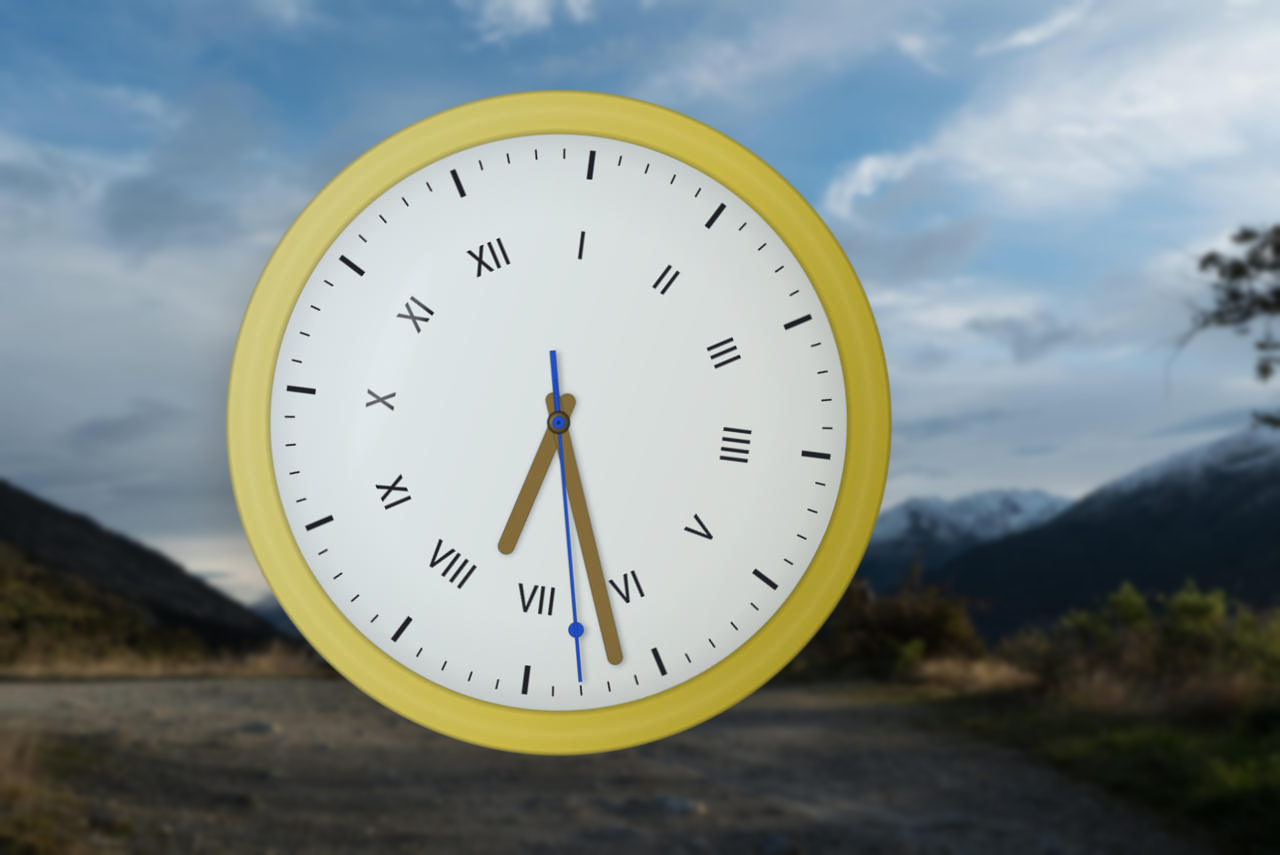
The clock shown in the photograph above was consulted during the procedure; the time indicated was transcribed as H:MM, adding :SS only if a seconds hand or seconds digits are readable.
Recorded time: 7:31:33
